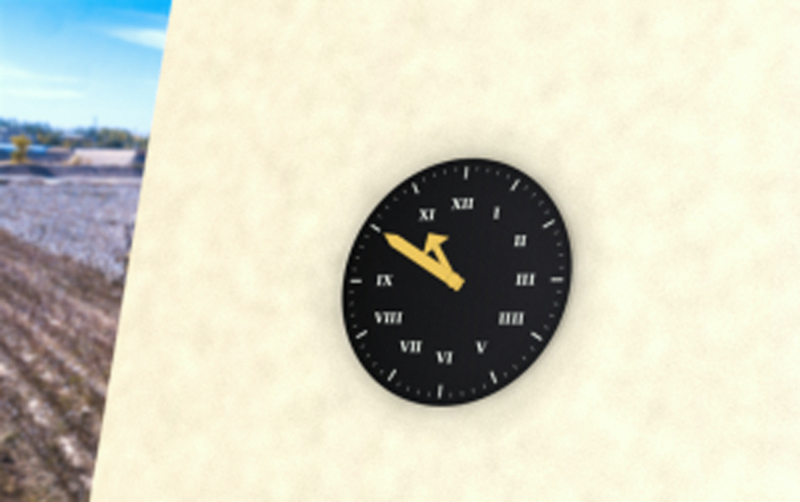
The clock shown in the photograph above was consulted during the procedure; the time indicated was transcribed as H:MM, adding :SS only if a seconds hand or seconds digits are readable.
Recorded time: 10:50
